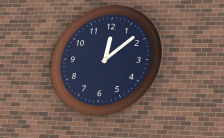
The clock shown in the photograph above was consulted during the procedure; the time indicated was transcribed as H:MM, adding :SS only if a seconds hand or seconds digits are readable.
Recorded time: 12:08
